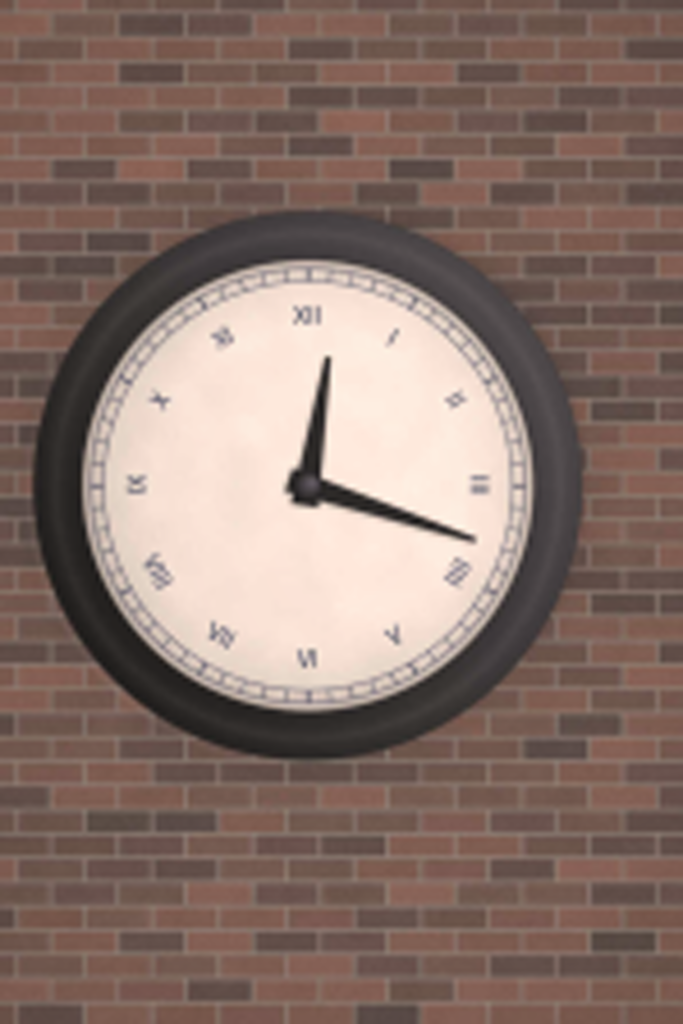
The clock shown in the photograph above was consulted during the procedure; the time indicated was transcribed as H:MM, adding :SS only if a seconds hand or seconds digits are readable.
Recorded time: 12:18
